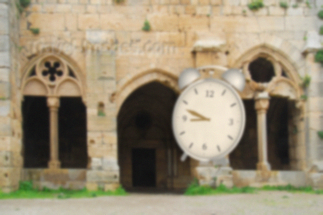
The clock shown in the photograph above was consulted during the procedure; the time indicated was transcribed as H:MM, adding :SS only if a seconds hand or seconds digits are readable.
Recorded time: 8:48
